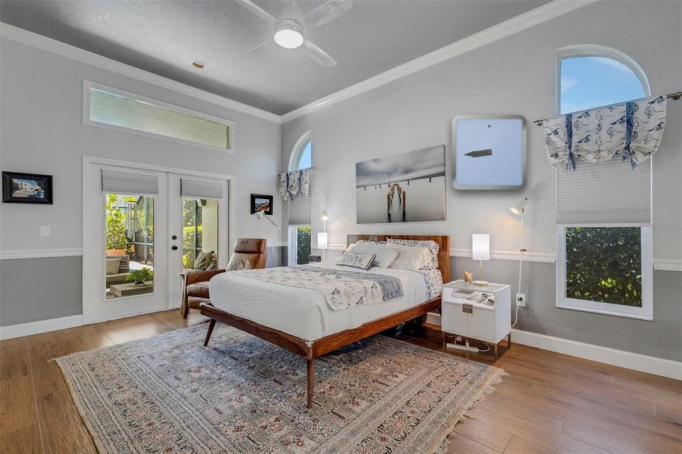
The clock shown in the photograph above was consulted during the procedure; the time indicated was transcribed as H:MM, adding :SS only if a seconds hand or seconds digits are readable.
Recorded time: 8:44
